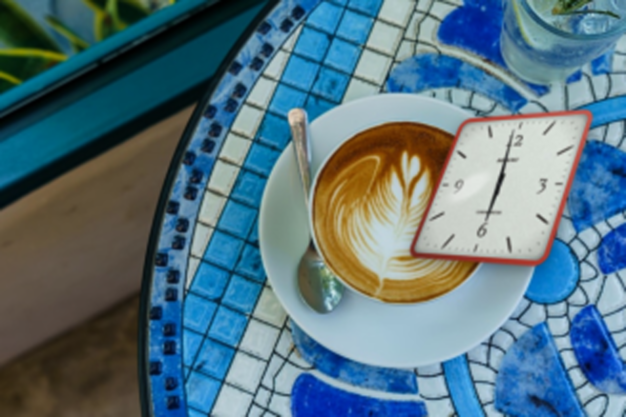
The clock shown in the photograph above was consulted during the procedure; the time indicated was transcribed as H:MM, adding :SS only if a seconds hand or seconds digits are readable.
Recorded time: 5:59
